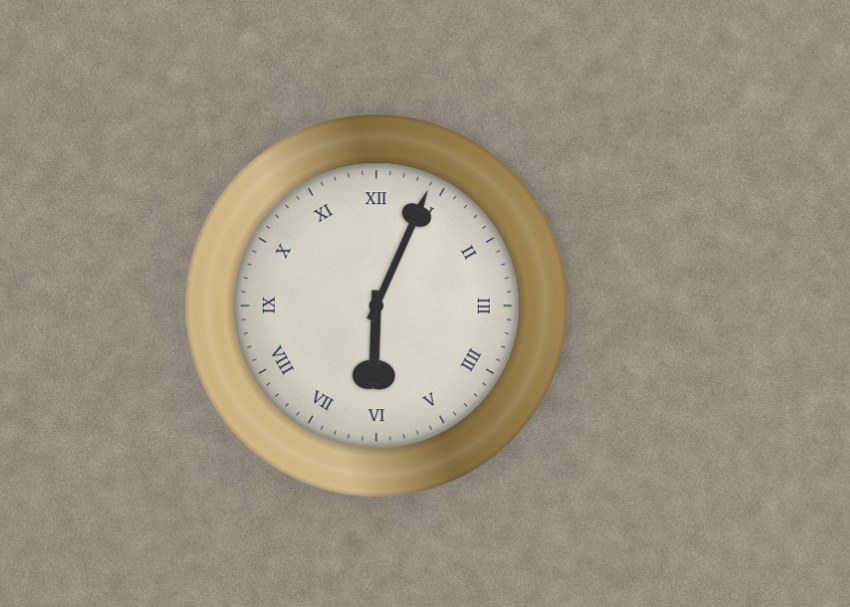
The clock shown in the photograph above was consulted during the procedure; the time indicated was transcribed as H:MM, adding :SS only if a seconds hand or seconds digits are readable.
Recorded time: 6:04
